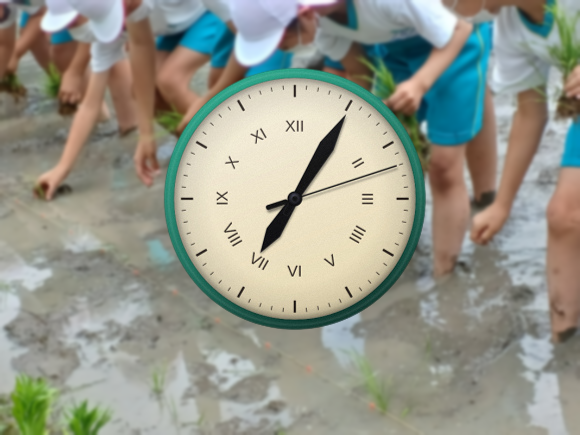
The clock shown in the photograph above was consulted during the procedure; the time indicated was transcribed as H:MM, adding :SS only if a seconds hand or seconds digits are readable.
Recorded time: 7:05:12
